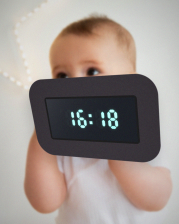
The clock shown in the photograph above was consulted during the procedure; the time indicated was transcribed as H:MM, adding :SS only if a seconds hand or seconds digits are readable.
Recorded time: 16:18
